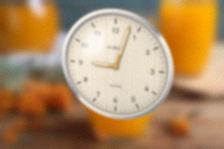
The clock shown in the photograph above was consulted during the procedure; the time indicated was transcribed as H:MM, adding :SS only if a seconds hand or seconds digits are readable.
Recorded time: 9:03
